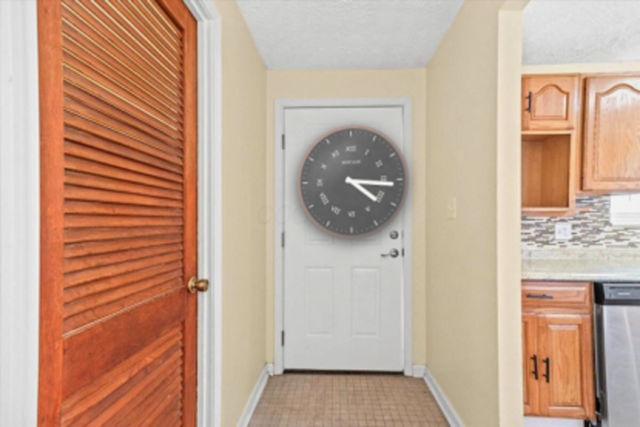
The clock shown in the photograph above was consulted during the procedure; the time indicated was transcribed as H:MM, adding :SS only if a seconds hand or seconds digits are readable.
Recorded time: 4:16
